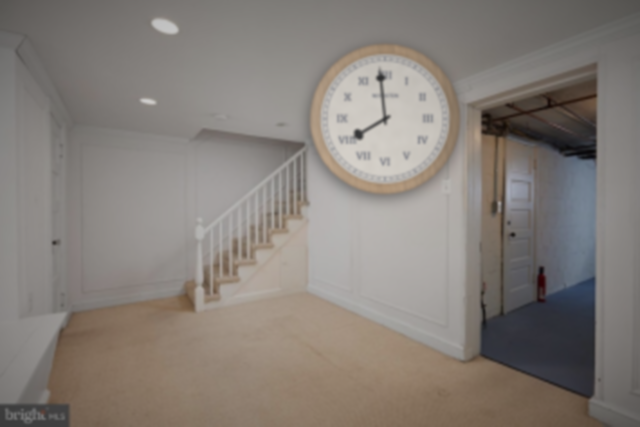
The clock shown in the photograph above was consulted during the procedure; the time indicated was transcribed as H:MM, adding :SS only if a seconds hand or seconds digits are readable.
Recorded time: 7:59
